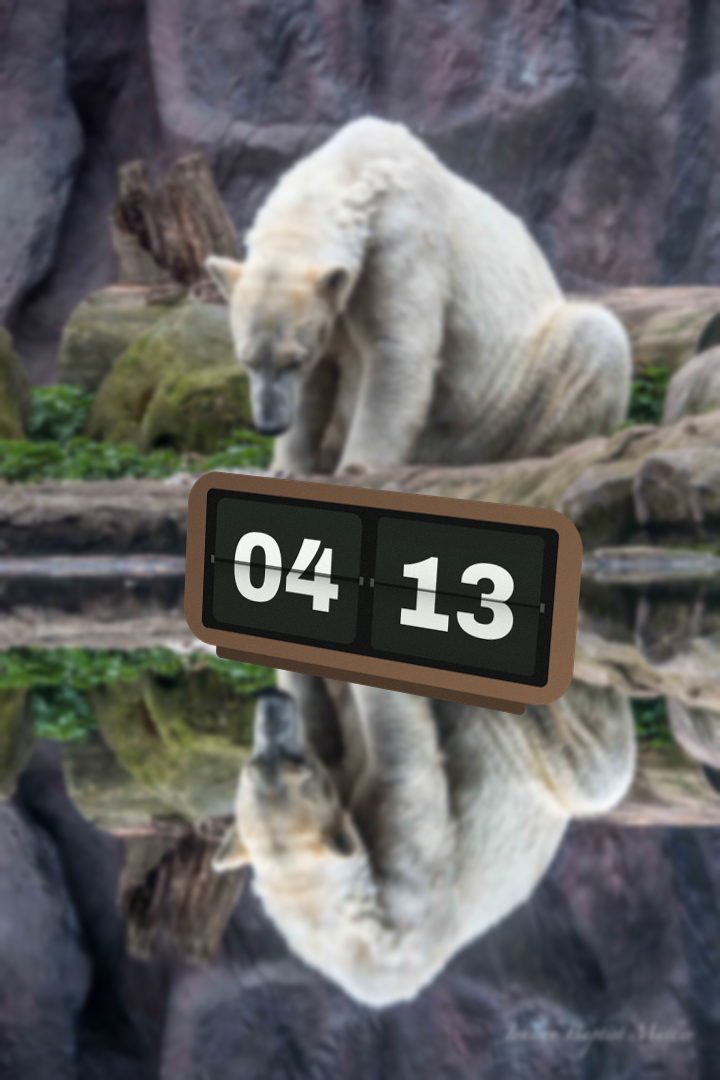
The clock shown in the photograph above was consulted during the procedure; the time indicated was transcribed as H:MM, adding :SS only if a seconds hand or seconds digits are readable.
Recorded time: 4:13
